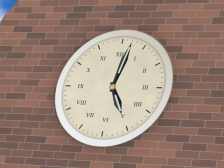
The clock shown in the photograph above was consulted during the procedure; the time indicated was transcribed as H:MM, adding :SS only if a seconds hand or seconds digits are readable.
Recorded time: 5:02
